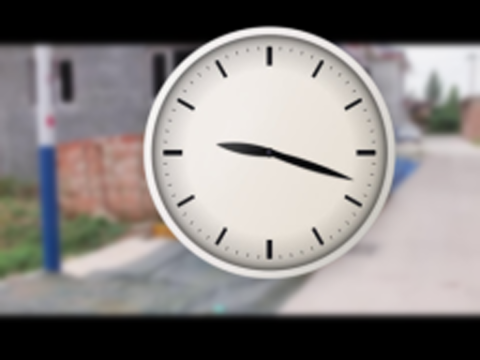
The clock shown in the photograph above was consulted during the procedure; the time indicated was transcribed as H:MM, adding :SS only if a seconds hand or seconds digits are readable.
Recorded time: 9:18
